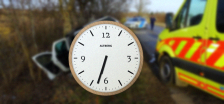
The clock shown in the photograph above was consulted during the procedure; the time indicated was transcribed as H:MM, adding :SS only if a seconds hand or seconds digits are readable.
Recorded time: 6:33
